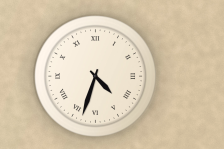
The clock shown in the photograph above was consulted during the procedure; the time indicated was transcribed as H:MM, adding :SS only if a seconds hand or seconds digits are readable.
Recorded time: 4:33
